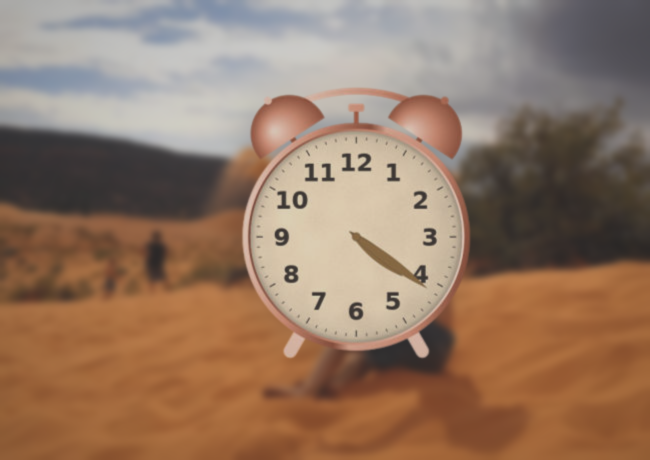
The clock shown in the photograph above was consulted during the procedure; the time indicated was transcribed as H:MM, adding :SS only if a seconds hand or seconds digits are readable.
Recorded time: 4:21
